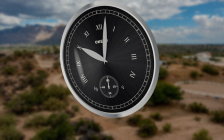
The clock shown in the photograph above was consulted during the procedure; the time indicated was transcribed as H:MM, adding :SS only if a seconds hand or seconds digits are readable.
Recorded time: 10:02
